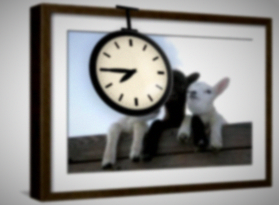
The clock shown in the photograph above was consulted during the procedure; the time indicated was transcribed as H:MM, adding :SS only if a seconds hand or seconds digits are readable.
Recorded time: 7:45
